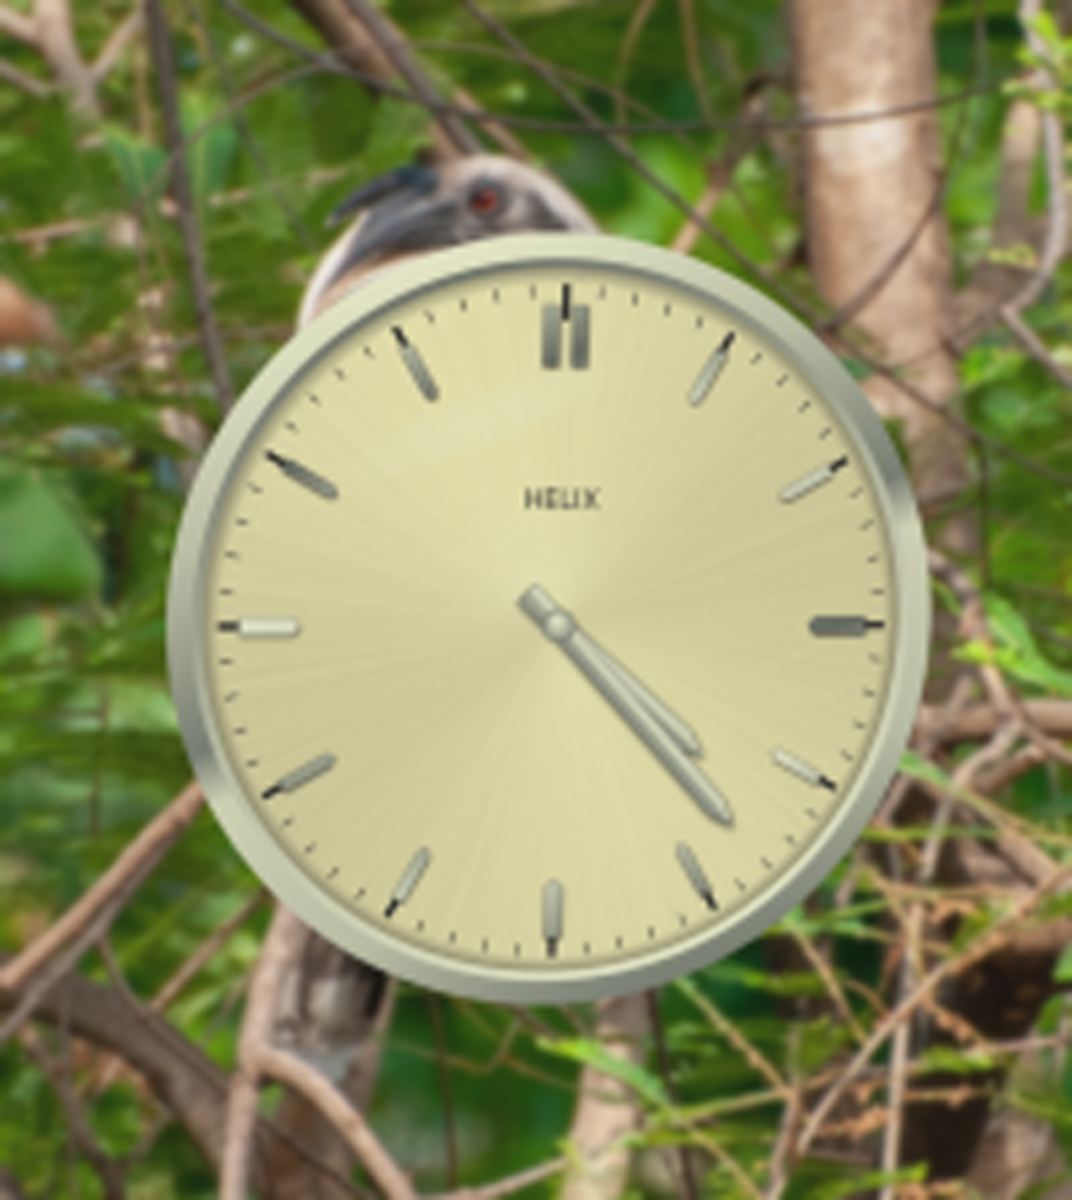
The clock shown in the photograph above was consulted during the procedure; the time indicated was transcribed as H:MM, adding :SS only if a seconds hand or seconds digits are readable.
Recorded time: 4:23
